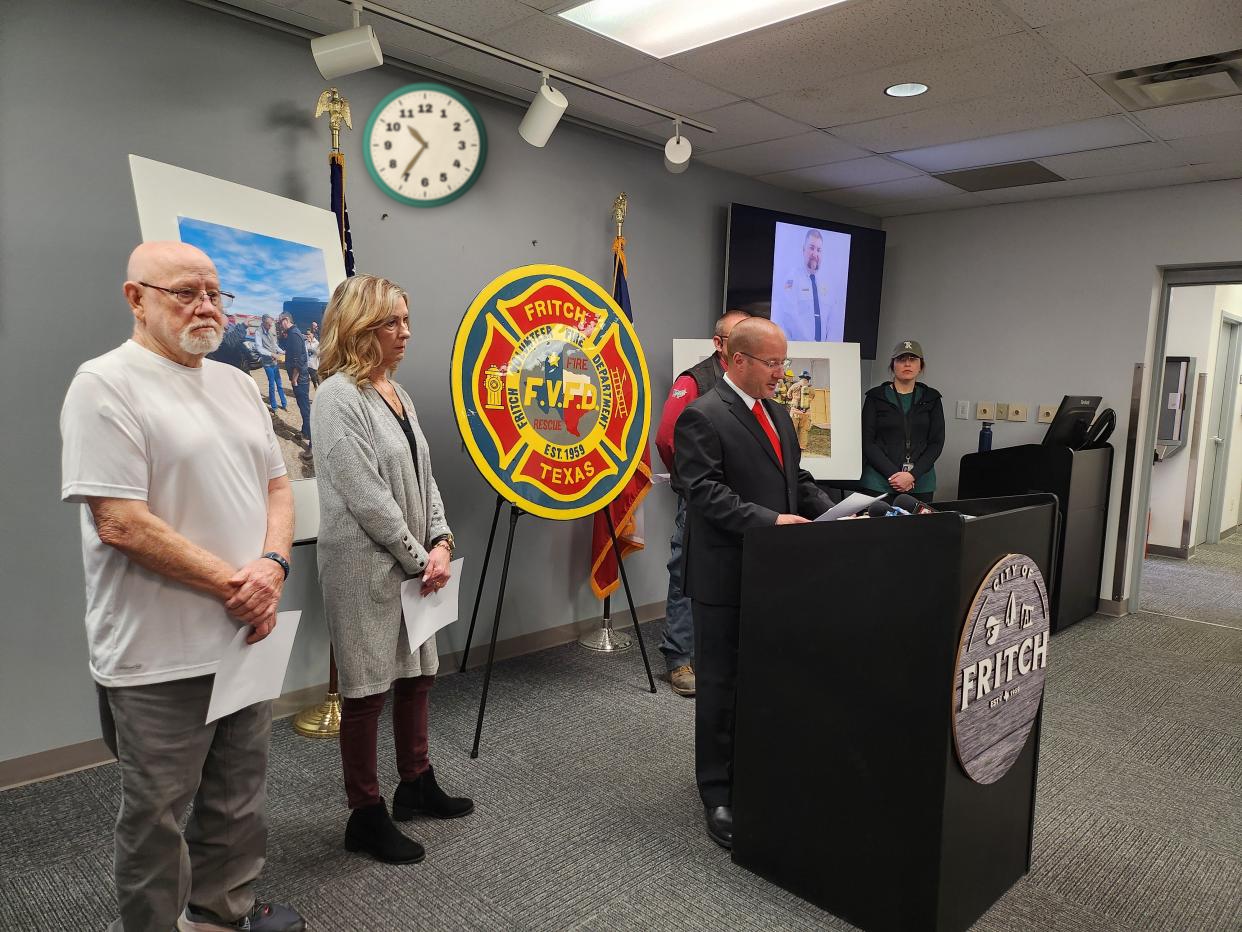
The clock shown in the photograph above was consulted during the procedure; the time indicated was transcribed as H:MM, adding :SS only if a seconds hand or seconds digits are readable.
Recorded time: 10:36
